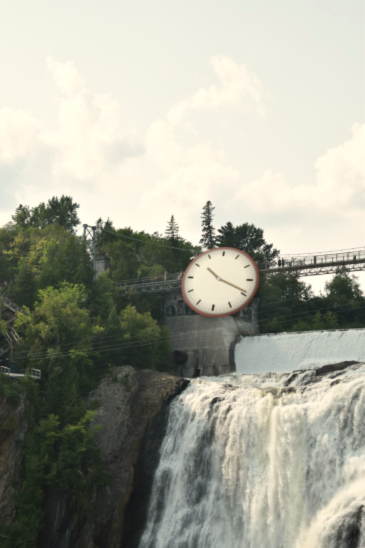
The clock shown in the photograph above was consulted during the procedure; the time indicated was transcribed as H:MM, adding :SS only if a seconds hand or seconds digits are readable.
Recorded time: 10:19
